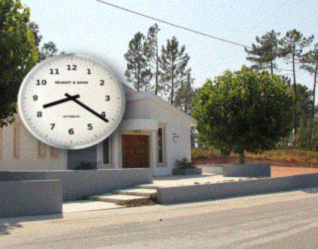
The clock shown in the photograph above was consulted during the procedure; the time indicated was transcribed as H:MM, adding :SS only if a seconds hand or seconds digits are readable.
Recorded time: 8:21
